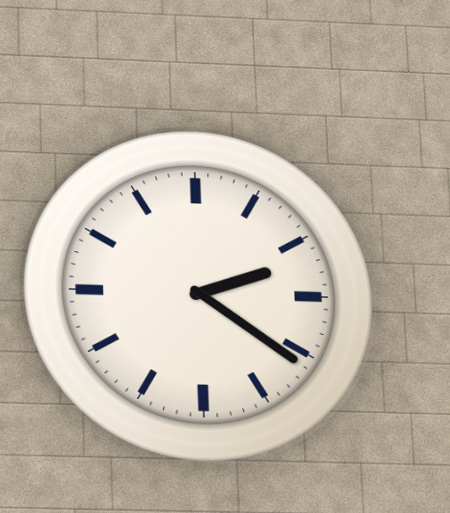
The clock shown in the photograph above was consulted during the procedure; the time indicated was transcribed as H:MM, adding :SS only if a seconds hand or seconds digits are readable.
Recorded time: 2:21
